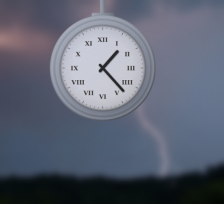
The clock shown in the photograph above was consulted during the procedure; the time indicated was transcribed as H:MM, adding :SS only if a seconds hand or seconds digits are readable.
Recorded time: 1:23
